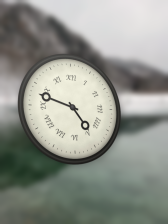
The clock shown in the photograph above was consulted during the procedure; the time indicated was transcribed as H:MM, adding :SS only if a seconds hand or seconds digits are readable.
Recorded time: 4:48
